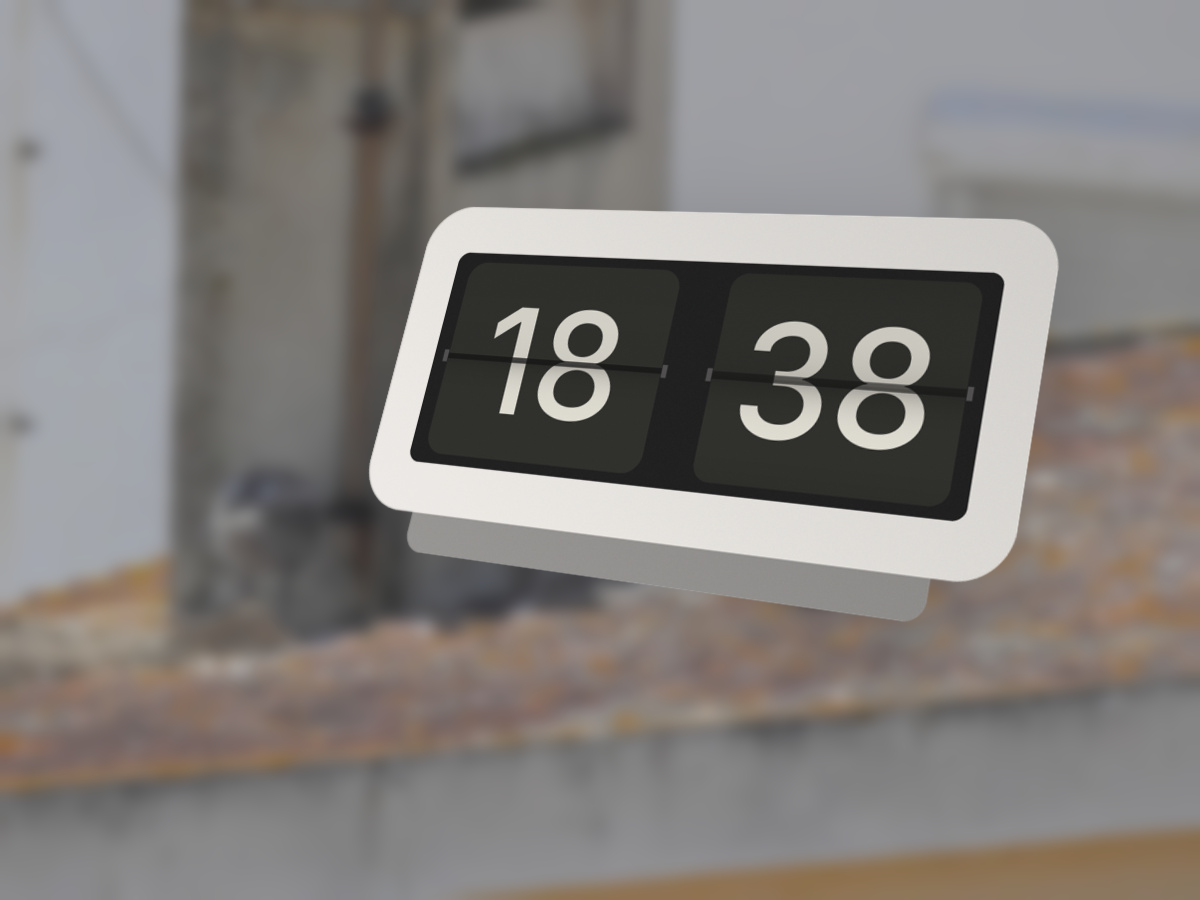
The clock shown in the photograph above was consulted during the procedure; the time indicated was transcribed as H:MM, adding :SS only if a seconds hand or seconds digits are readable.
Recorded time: 18:38
